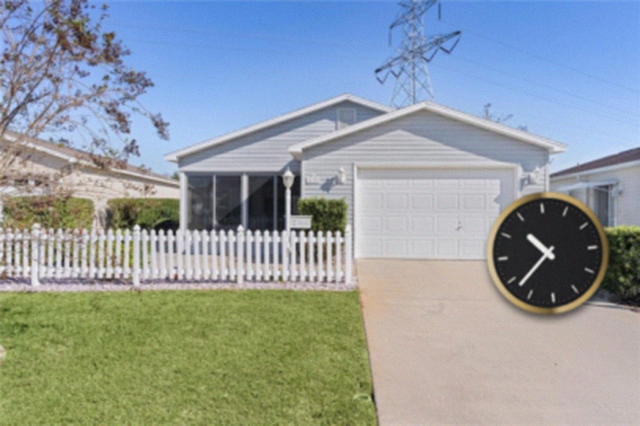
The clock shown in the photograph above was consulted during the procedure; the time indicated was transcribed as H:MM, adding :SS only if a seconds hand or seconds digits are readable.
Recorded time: 10:38
